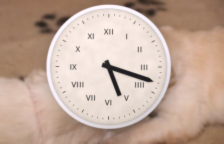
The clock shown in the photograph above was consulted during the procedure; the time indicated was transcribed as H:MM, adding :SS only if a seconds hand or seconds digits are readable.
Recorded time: 5:18
